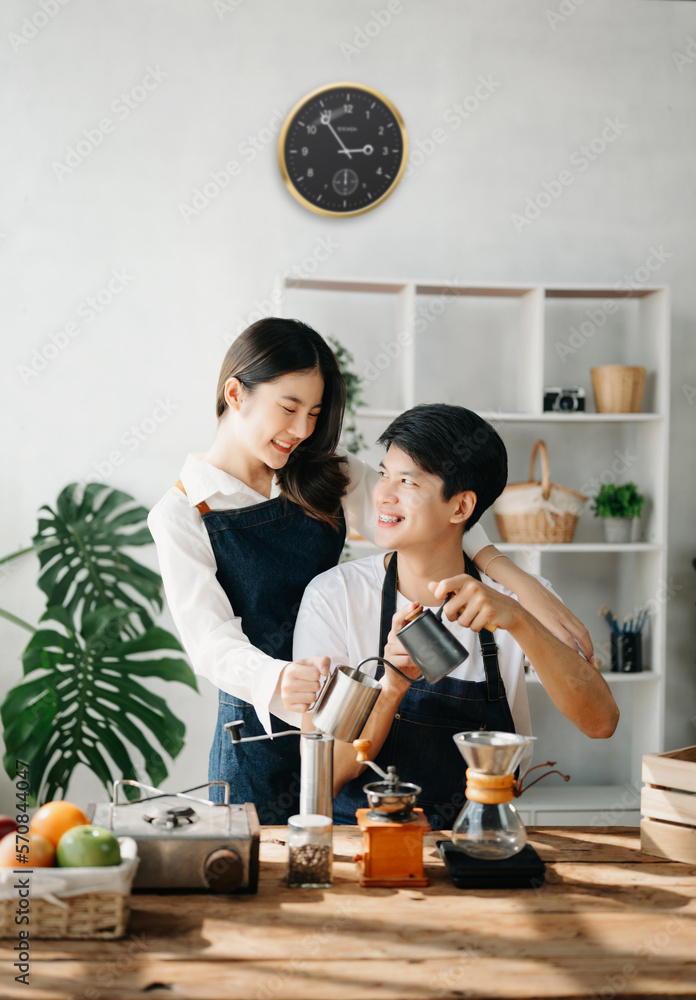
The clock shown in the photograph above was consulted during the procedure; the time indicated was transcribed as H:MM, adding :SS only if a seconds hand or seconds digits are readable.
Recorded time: 2:54
